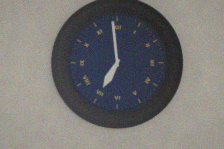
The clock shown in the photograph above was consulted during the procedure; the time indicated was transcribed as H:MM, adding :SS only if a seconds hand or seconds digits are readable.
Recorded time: 6:59
